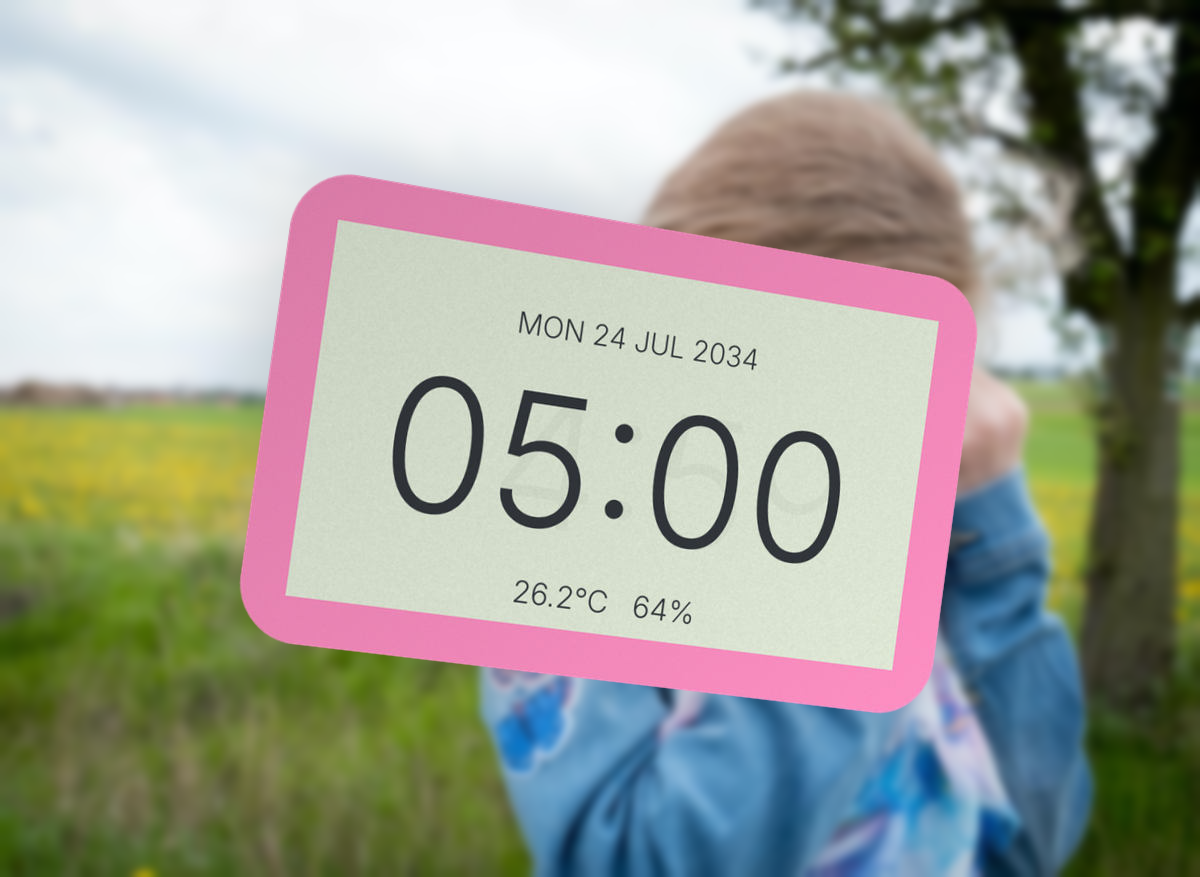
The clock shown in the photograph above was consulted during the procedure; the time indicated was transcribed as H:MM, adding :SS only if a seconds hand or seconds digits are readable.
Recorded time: 5:00
